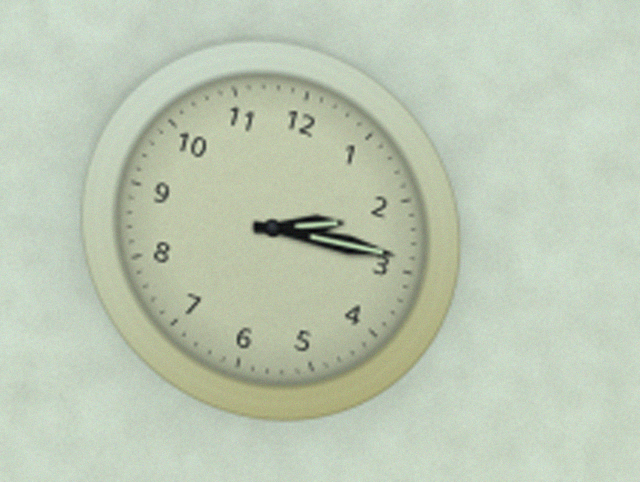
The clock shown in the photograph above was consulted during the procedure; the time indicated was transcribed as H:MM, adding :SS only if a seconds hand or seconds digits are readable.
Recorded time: 2:14
